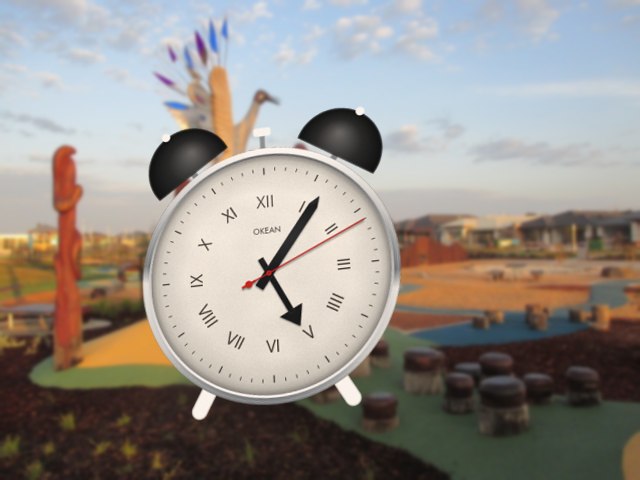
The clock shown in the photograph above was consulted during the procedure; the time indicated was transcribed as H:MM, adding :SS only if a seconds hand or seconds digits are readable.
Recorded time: 5:06:11
